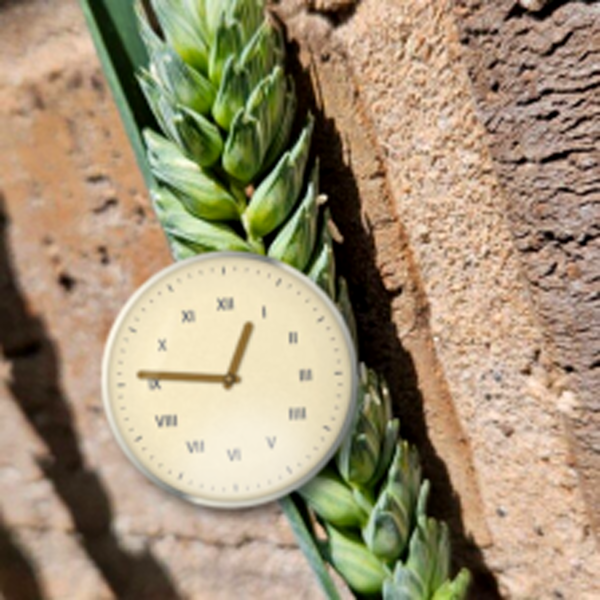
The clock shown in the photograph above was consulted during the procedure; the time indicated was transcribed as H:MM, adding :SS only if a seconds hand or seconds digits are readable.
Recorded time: 12:46
